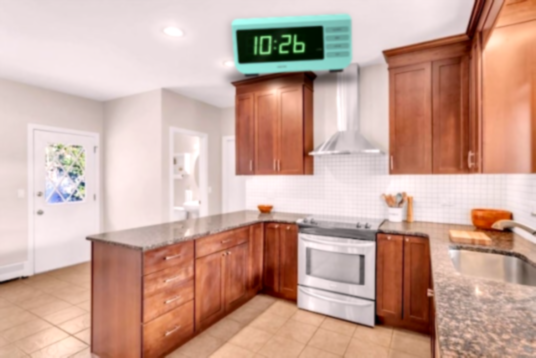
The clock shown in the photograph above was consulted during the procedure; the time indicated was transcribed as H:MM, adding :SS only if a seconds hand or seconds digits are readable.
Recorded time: 10:26
